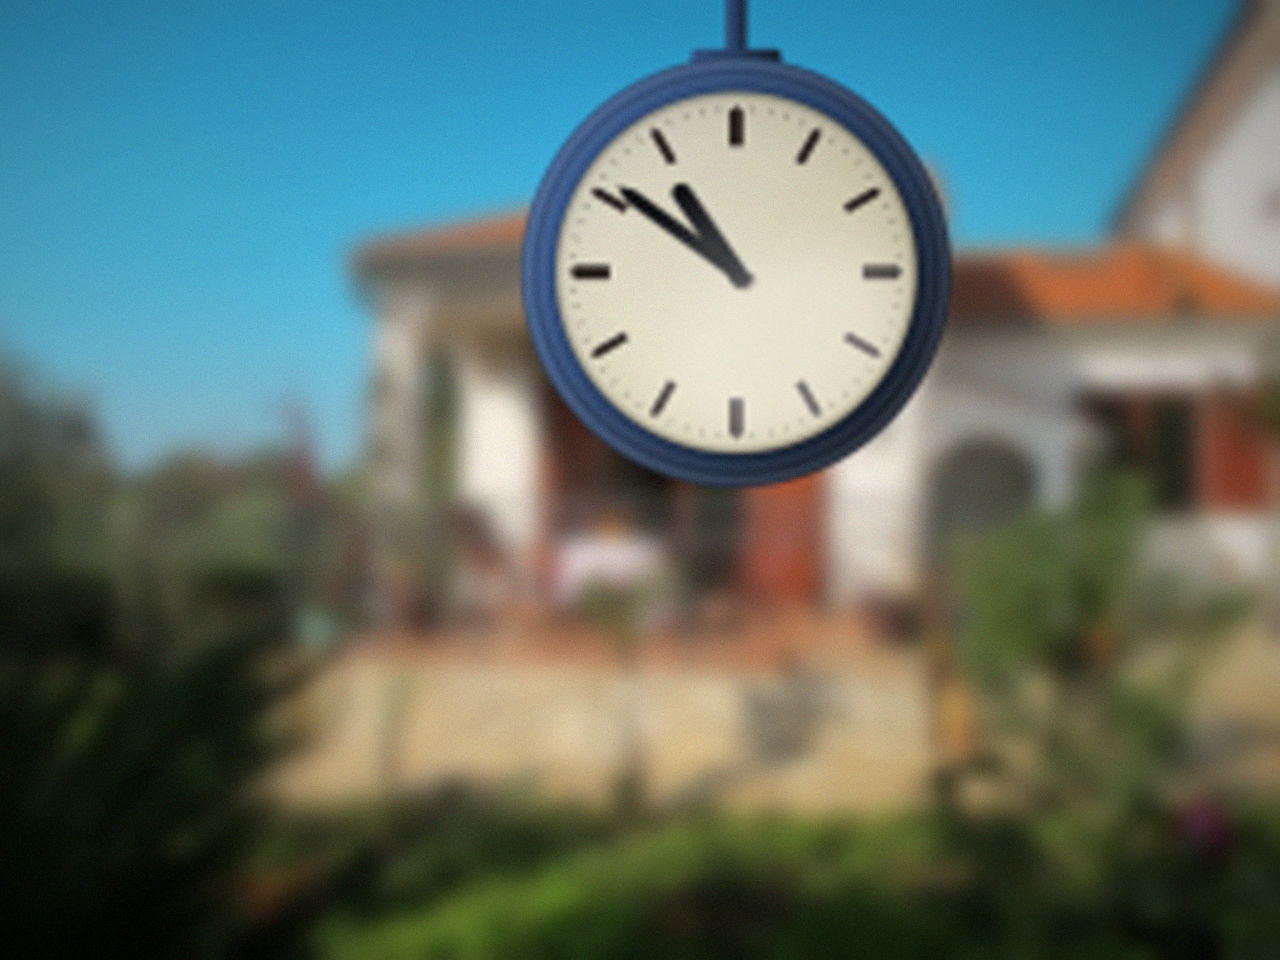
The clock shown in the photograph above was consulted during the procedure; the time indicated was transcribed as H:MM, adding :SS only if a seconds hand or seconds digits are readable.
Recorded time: 10:51
